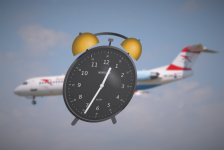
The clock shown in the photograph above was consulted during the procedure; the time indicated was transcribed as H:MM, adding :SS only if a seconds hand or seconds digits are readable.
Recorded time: 12:34
